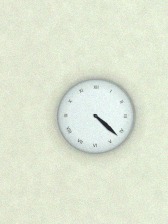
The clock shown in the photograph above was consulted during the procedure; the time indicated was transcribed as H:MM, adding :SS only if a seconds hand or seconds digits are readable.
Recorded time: 4:22
